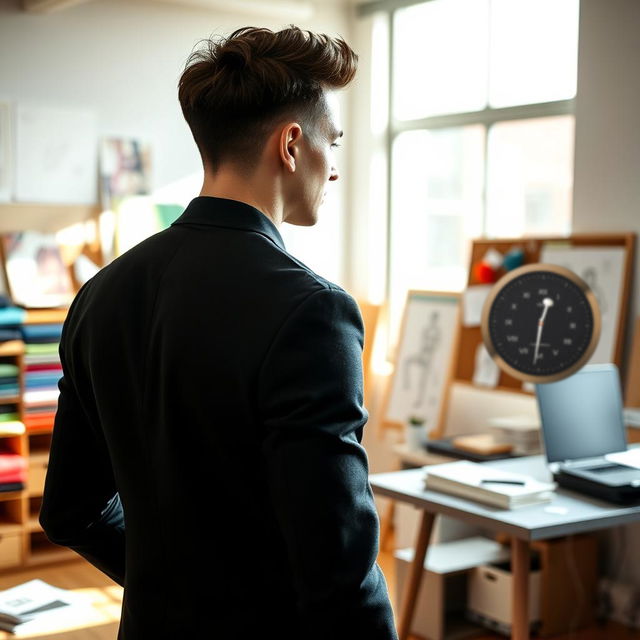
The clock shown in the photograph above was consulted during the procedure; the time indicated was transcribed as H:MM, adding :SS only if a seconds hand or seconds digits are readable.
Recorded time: 12:31
